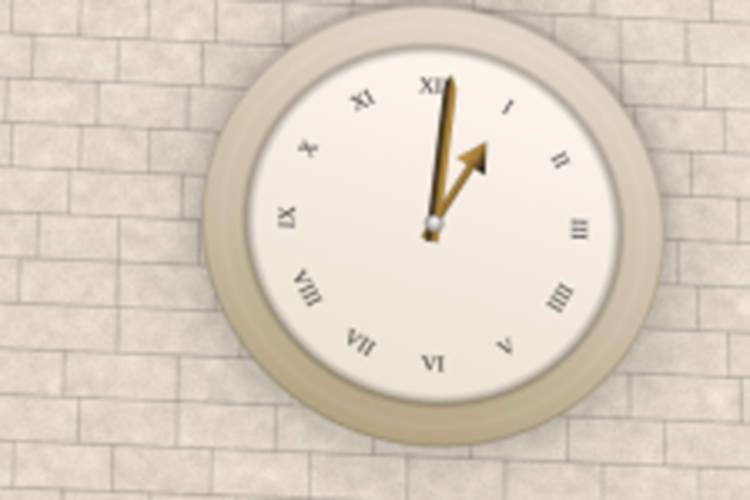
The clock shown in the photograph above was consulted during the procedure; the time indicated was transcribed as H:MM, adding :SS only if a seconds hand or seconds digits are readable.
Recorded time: 1:01
